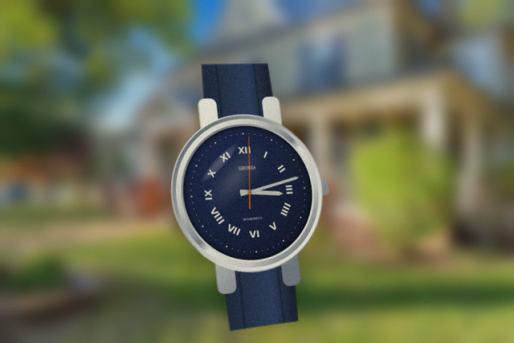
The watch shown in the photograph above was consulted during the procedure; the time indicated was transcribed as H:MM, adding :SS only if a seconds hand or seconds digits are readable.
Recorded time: 3:13:01
